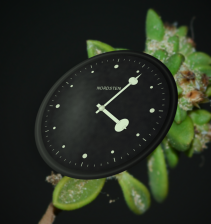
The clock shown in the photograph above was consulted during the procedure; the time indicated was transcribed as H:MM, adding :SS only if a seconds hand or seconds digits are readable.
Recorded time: 4:06
